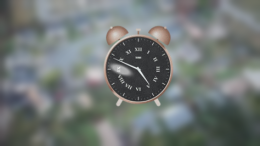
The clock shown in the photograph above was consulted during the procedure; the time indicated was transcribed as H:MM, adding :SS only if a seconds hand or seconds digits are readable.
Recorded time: 4:49
